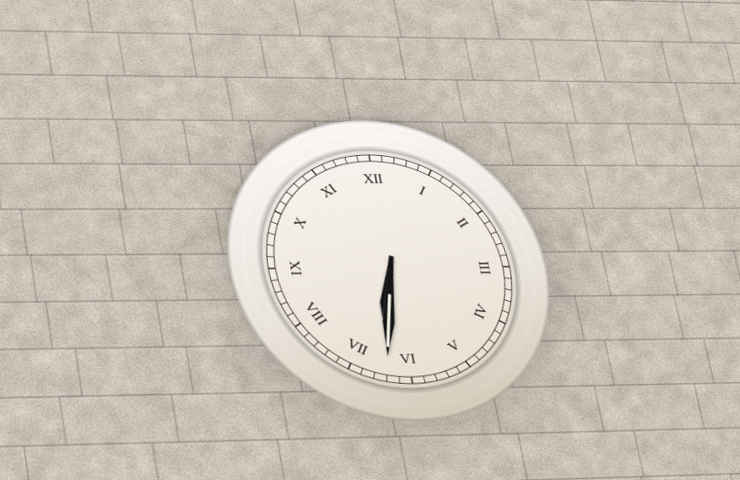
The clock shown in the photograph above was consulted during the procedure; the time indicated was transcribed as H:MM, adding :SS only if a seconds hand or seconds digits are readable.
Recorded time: 6:32
